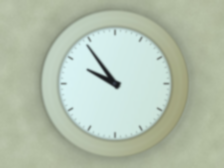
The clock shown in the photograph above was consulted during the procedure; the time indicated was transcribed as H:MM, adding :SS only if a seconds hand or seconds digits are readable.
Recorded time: 9:54
